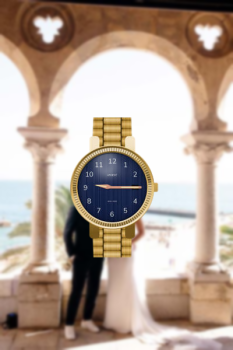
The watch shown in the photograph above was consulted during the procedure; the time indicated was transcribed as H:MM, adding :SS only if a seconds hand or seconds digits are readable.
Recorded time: 9:15
